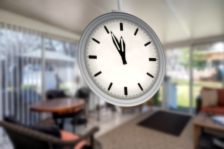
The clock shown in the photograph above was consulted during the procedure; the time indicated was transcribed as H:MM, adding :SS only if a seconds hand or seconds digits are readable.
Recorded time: 11:56
